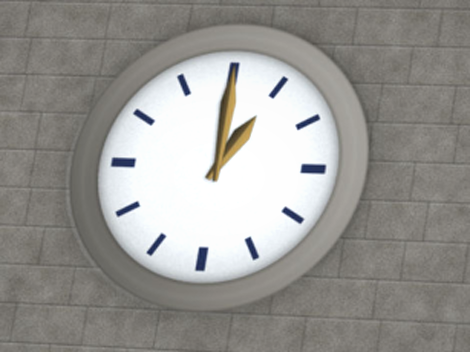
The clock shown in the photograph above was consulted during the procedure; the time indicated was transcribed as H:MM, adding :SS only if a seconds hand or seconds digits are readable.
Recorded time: 1:00
